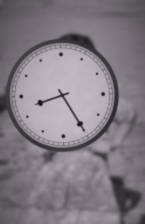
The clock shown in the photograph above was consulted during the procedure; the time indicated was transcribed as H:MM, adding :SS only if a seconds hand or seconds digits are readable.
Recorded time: 8:25
